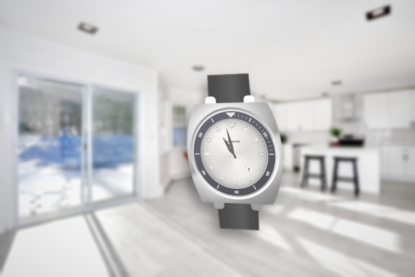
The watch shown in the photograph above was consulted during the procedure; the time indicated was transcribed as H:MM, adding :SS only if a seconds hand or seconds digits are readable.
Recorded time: 10:58
